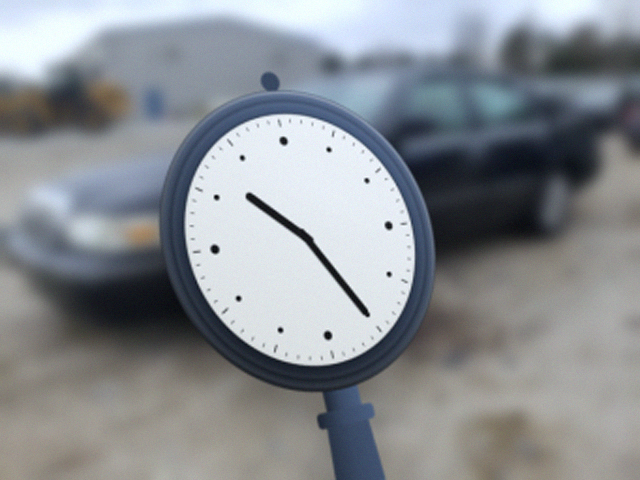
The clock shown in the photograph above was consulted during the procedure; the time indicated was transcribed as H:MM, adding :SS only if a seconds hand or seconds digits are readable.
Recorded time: 10:25
